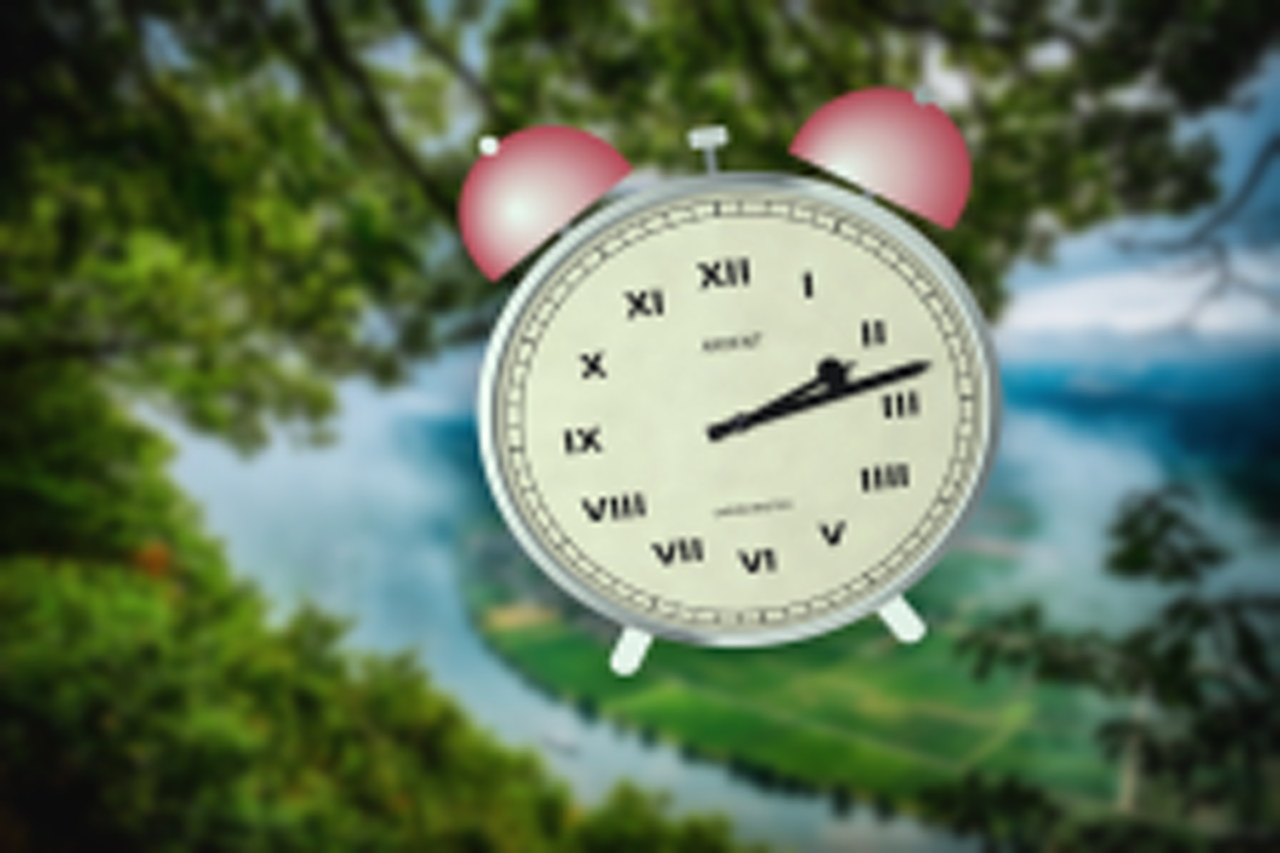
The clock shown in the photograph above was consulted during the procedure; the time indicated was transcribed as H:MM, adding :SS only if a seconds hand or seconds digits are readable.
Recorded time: 2:13
